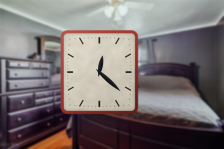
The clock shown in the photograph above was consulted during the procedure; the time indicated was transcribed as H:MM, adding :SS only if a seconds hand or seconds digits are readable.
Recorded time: 12:22
